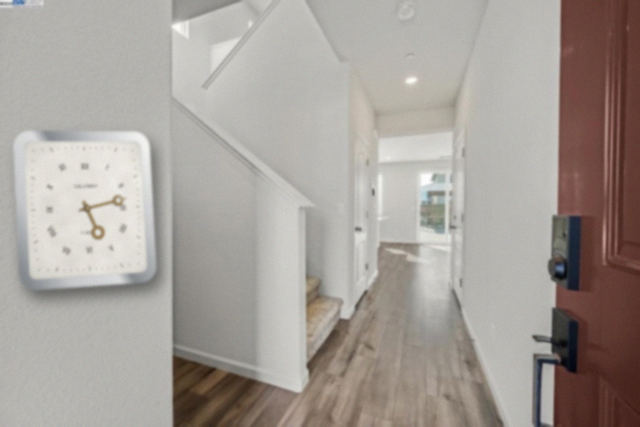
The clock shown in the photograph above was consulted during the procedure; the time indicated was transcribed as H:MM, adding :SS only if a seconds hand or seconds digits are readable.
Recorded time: 5:13
